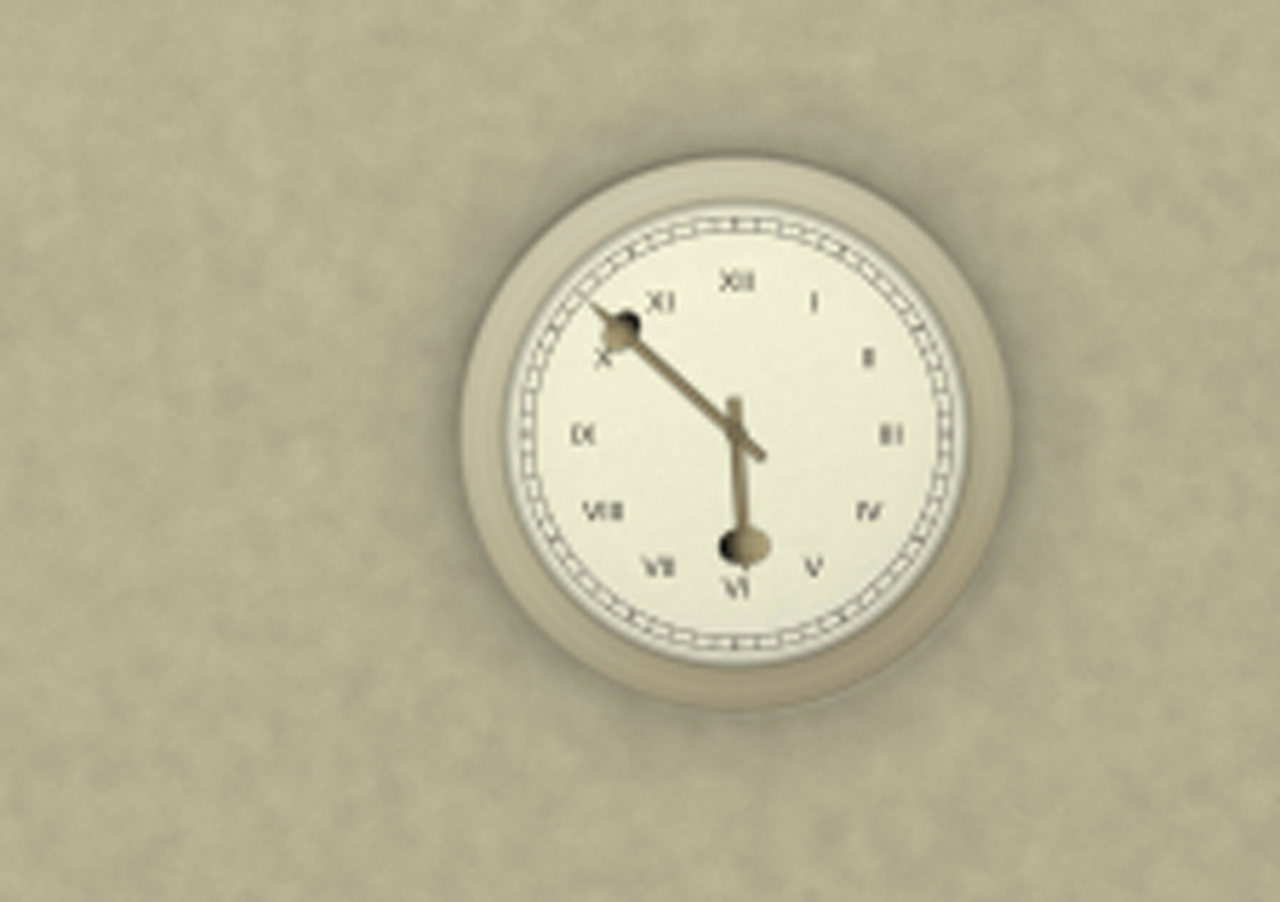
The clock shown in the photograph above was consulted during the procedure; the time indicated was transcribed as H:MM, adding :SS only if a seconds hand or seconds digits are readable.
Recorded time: 5:52
